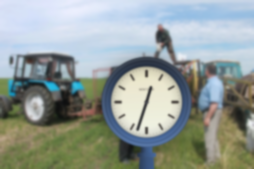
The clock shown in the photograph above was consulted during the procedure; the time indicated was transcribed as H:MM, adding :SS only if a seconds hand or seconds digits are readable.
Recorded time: 12:33
